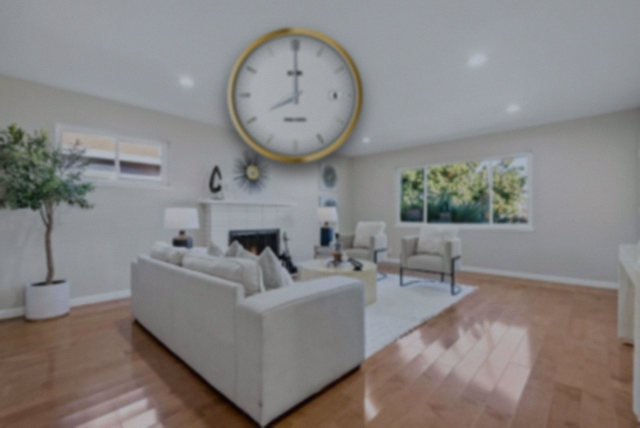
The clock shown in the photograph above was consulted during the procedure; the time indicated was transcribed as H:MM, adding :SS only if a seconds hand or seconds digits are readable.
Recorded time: 8:00
